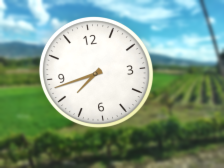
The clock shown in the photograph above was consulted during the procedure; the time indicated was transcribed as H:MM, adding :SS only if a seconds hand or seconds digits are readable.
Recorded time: 7:43
